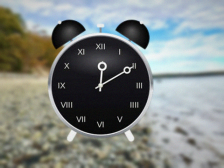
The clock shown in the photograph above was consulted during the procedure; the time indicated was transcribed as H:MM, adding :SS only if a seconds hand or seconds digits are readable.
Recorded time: 12:10
